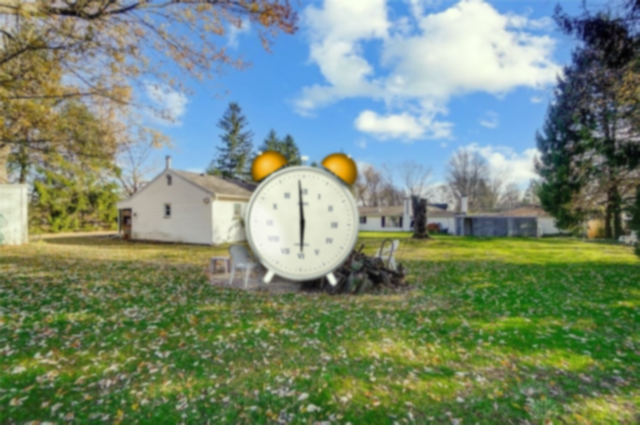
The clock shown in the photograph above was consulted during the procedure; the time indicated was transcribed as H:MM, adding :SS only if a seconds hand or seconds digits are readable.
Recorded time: 5:59
